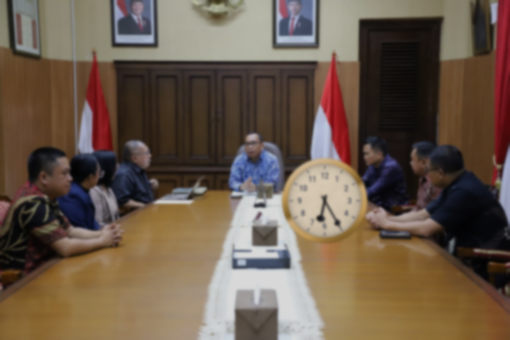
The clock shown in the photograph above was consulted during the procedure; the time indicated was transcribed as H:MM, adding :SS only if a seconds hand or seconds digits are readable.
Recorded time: 6:25
